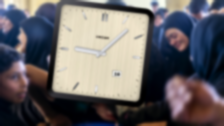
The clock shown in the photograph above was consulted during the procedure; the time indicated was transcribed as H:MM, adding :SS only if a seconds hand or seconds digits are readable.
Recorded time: 9:07
